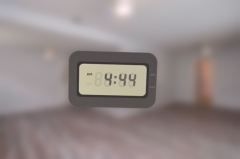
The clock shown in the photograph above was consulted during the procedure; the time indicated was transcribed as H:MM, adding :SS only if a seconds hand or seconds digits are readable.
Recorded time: 4:44
